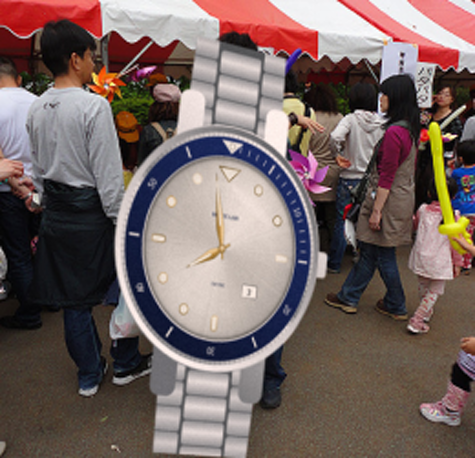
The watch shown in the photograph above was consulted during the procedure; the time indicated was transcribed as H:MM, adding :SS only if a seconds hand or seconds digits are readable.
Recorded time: 7:58
